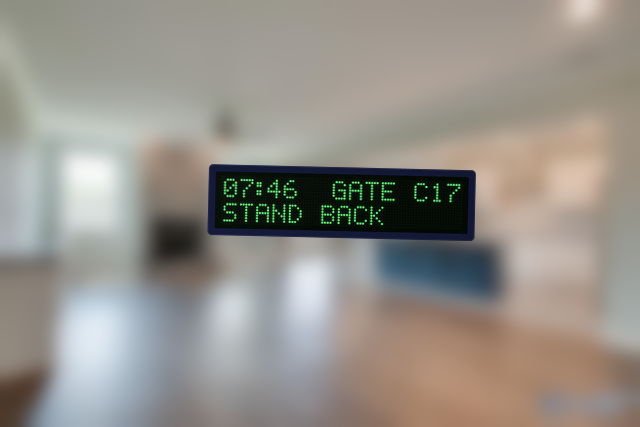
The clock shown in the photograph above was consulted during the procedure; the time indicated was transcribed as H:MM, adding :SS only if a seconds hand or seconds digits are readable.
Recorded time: 7:46
